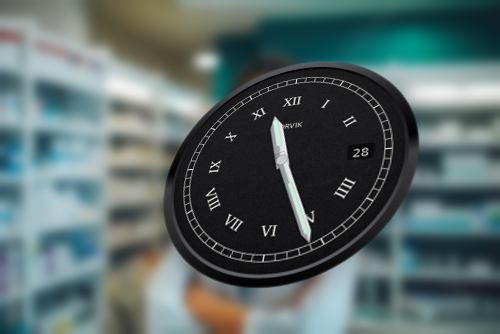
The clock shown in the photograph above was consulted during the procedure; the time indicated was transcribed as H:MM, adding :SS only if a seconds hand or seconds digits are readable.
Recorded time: 11:26
